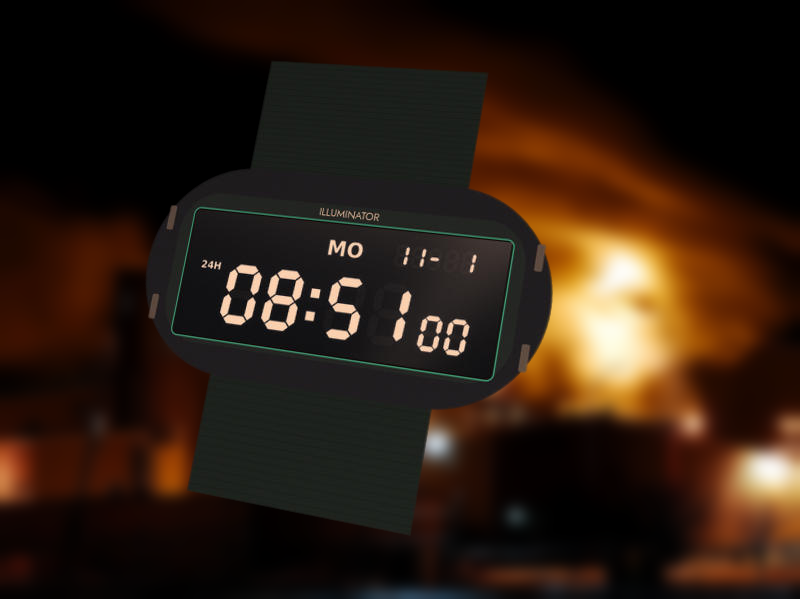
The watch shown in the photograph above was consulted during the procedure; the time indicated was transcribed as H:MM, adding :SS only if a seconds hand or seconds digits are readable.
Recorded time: 8:51:00
